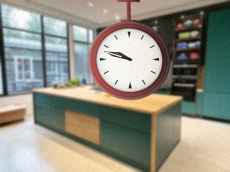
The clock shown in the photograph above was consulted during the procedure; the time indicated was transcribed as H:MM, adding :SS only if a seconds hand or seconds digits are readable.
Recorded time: 9:48
